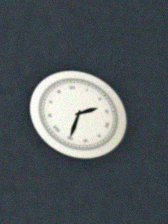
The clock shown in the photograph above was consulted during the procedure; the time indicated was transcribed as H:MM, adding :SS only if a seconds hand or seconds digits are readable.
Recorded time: 2:35
